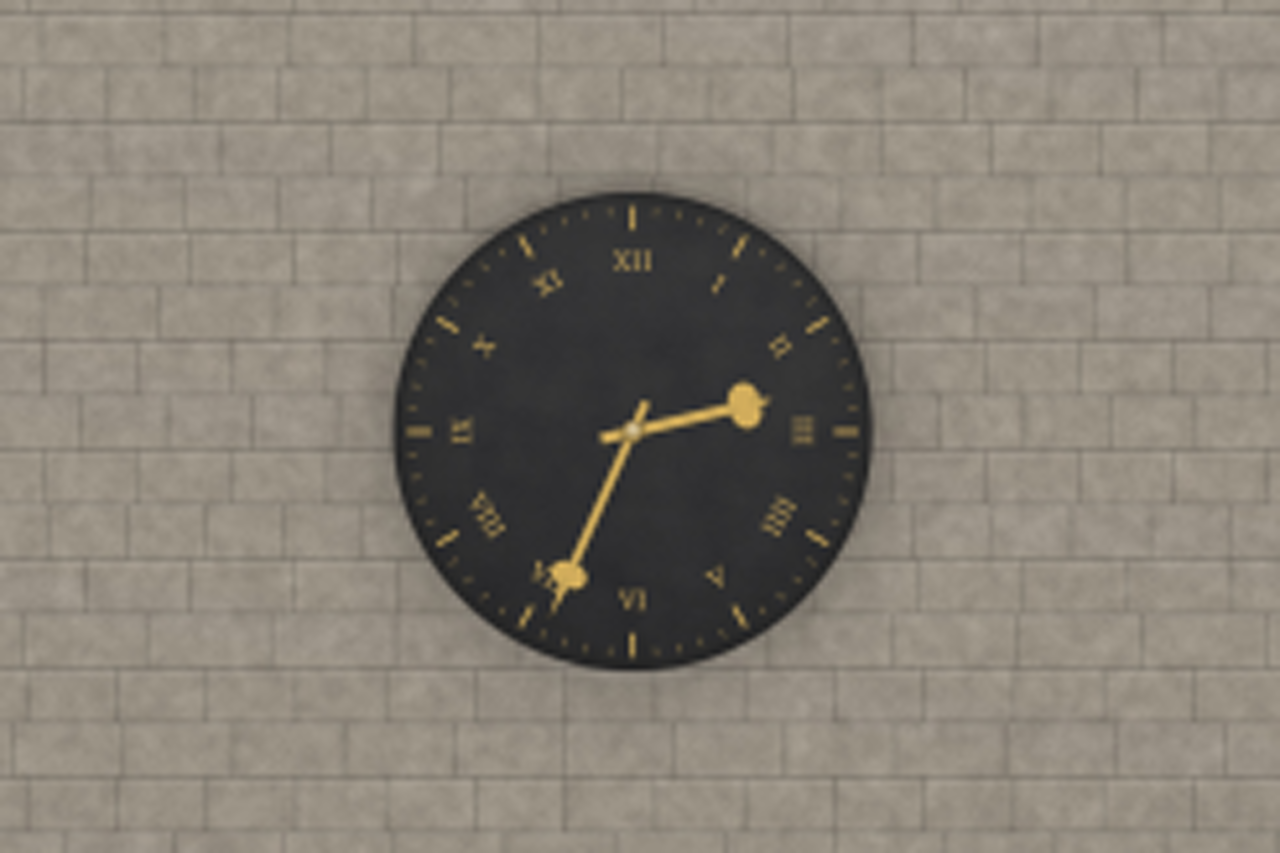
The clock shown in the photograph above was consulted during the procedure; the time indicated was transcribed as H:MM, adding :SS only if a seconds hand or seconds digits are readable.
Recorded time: 2:34
